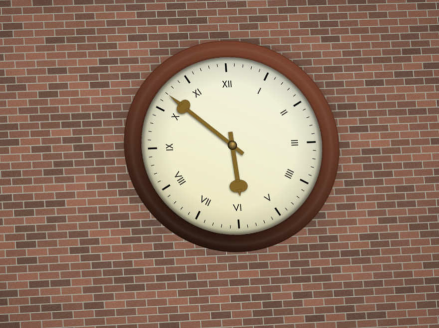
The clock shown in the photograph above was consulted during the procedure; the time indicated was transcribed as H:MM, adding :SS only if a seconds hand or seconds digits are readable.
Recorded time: 5:52
